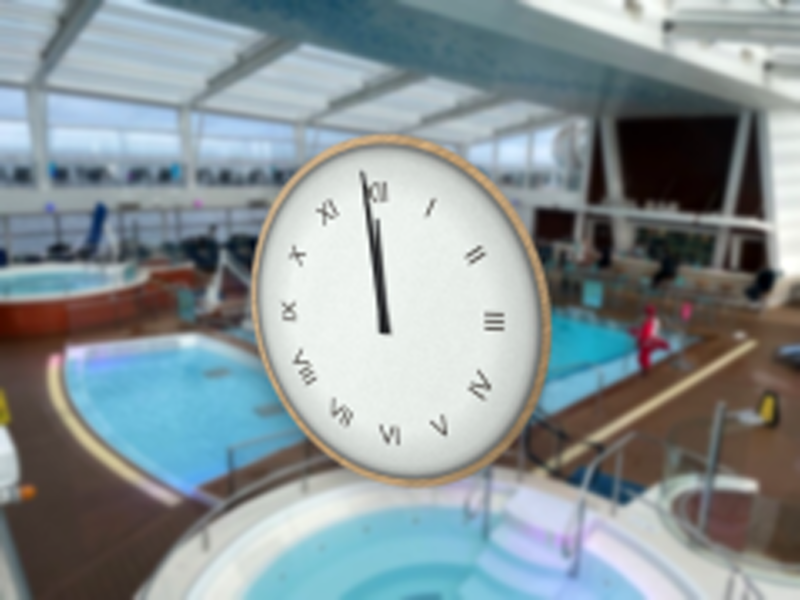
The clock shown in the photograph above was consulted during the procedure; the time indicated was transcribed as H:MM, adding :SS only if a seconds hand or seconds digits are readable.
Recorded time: 11:59
